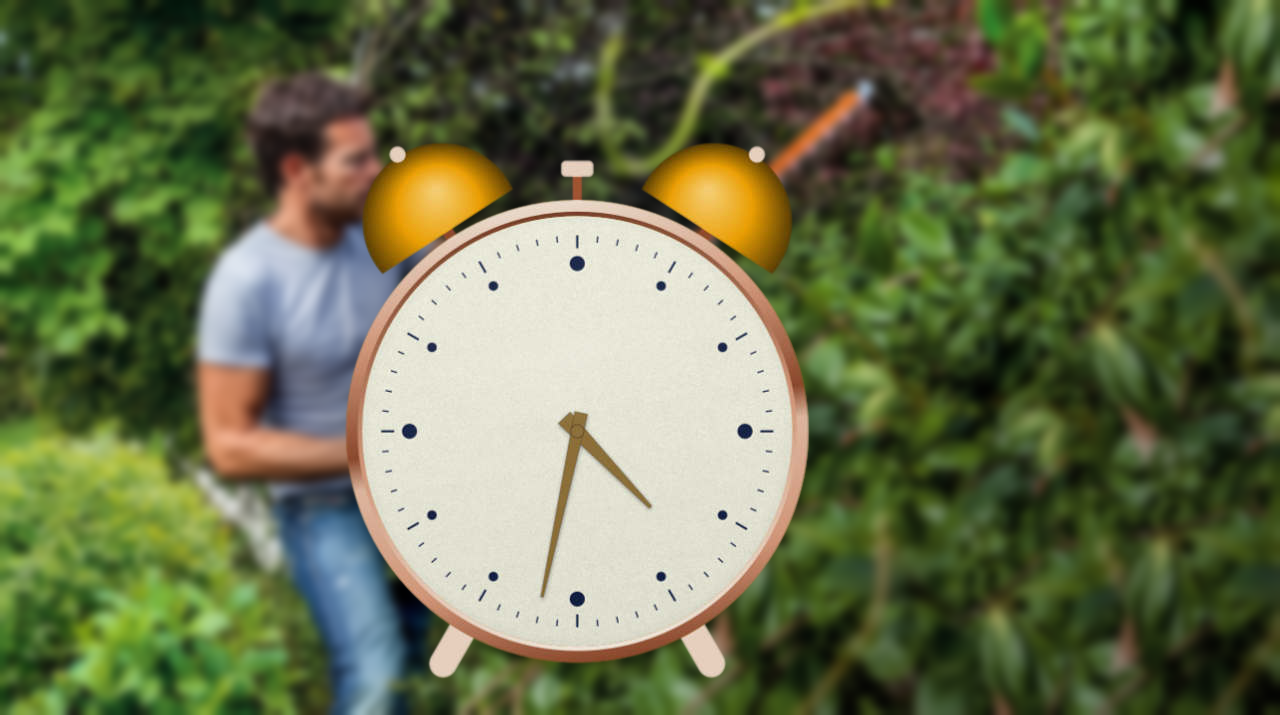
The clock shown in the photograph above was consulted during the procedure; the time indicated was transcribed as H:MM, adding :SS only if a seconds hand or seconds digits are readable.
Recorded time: 4:32
